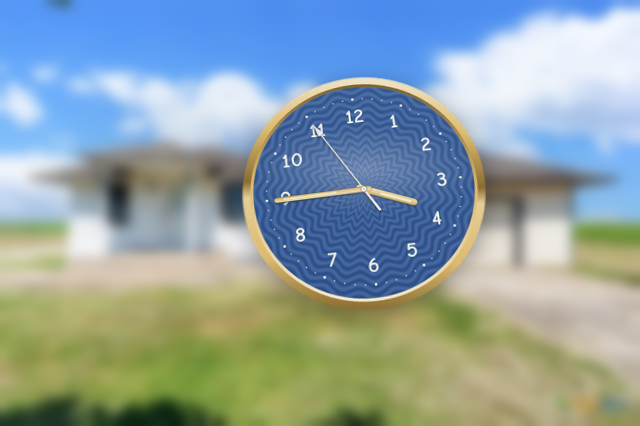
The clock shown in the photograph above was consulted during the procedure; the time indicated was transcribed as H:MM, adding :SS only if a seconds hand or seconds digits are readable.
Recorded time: 3:44:55
